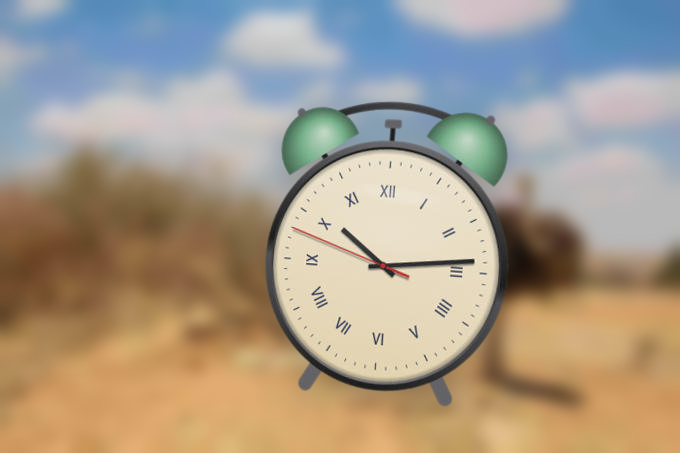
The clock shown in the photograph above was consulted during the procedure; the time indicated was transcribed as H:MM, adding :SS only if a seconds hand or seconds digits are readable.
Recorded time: 10:13:48
